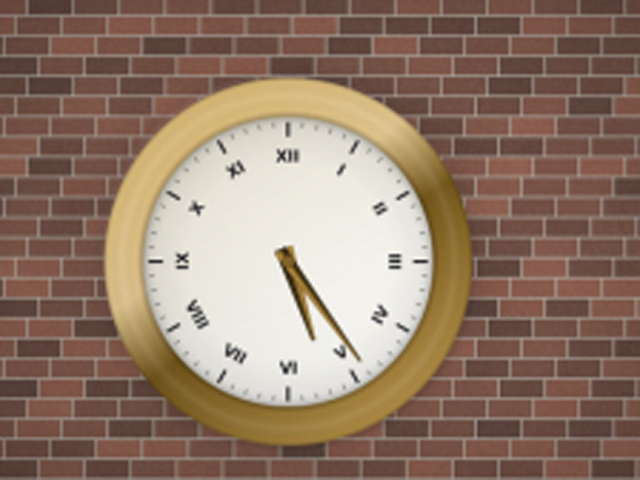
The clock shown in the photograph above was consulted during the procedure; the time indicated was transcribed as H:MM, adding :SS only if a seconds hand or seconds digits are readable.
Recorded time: 5:24
